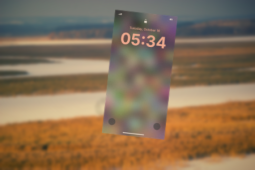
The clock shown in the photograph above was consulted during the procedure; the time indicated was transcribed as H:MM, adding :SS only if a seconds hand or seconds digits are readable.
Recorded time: 5:34
